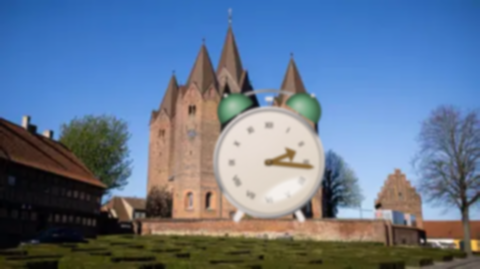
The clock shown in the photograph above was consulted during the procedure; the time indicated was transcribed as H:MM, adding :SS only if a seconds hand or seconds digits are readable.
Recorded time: 2:16
